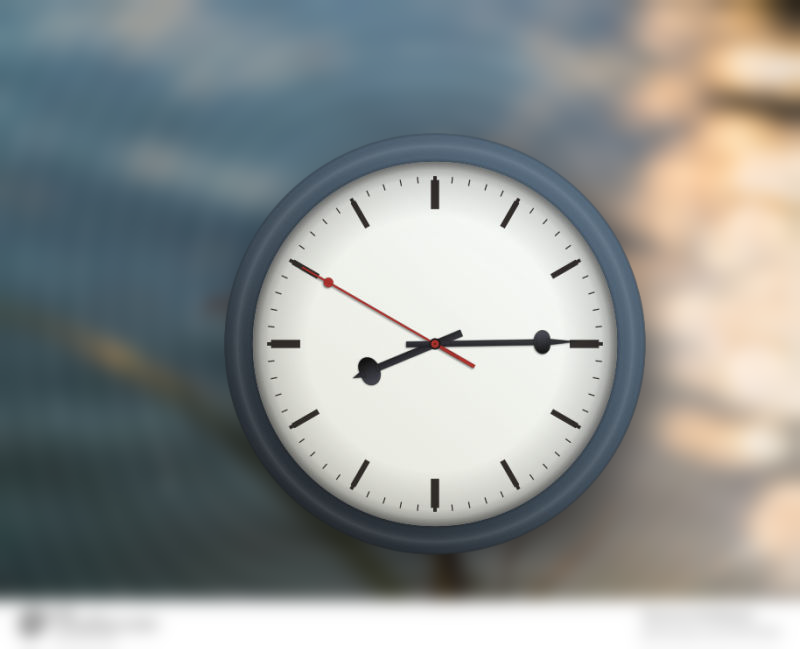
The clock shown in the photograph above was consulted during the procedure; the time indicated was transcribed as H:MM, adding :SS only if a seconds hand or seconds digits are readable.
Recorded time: 8:14:50
